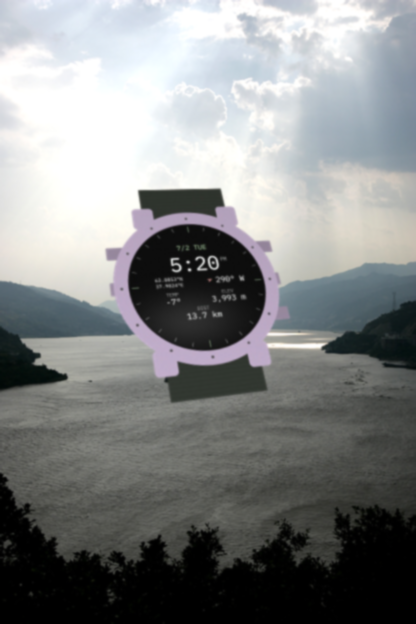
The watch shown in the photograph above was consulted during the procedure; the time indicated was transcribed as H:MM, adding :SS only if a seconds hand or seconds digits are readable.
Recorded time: 5:20
